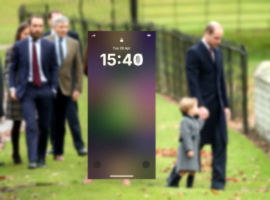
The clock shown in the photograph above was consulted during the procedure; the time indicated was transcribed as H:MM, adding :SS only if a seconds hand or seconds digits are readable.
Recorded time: 15:40
